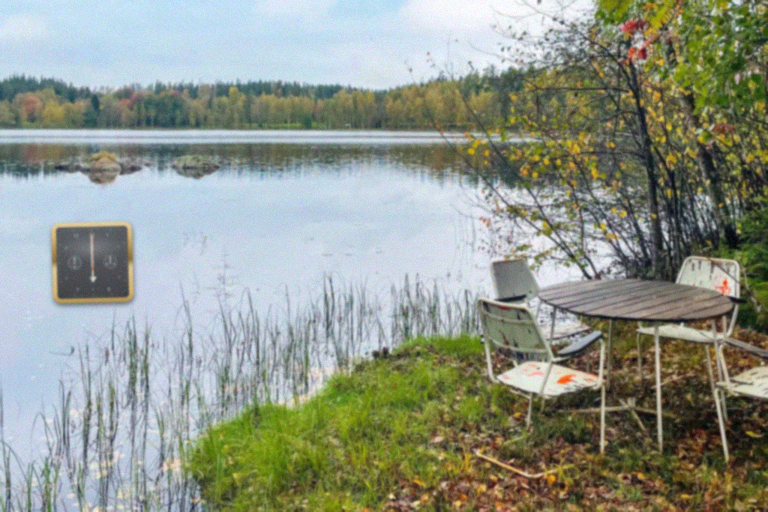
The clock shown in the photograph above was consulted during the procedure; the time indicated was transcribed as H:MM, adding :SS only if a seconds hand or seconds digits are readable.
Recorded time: 6:00
